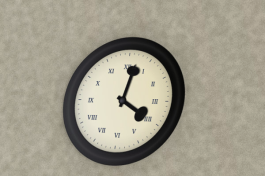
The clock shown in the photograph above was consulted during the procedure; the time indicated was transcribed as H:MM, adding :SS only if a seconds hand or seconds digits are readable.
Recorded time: 4:02
